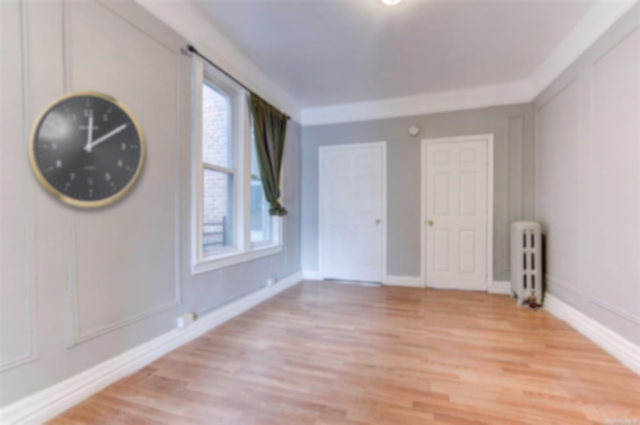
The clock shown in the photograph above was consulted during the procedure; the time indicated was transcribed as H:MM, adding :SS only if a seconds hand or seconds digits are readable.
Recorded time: 12:10
